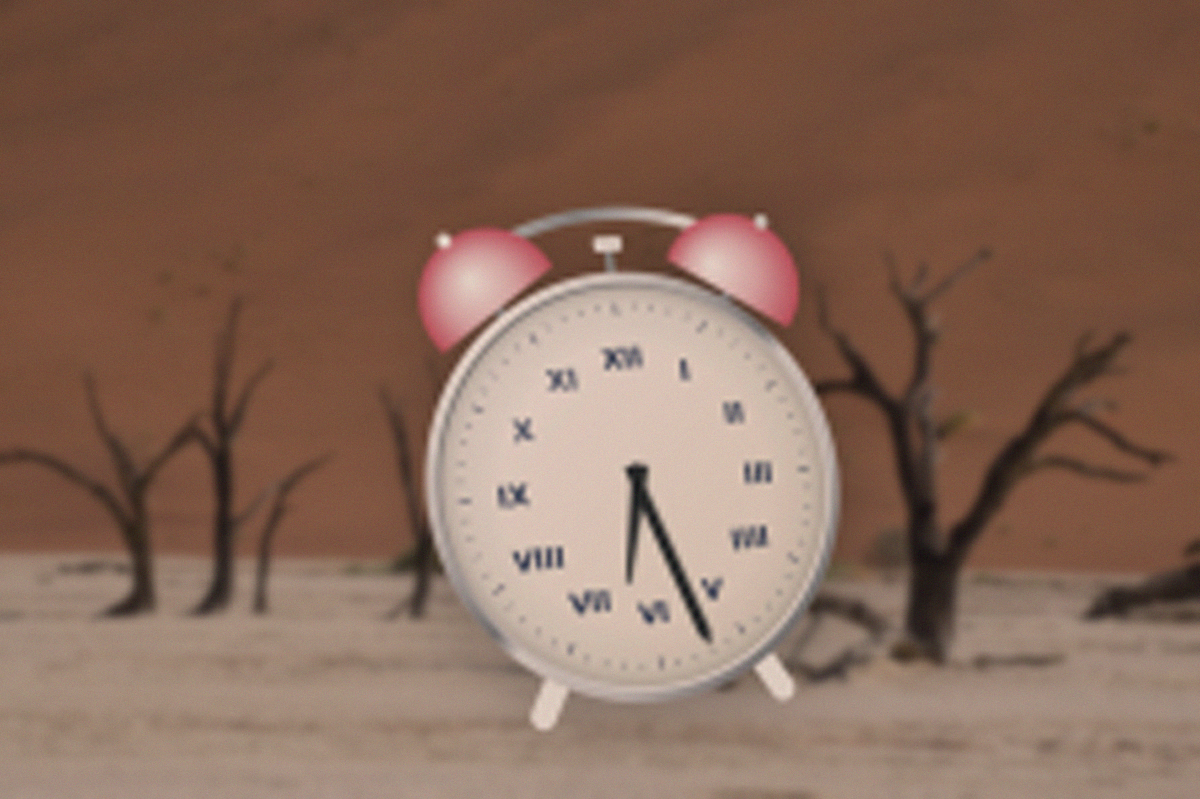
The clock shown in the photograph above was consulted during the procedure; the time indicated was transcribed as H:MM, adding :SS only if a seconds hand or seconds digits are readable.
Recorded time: 6:27
